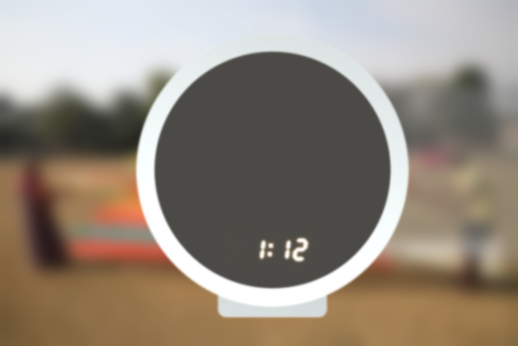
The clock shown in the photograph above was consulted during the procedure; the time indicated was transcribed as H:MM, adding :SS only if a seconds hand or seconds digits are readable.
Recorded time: 1:12
